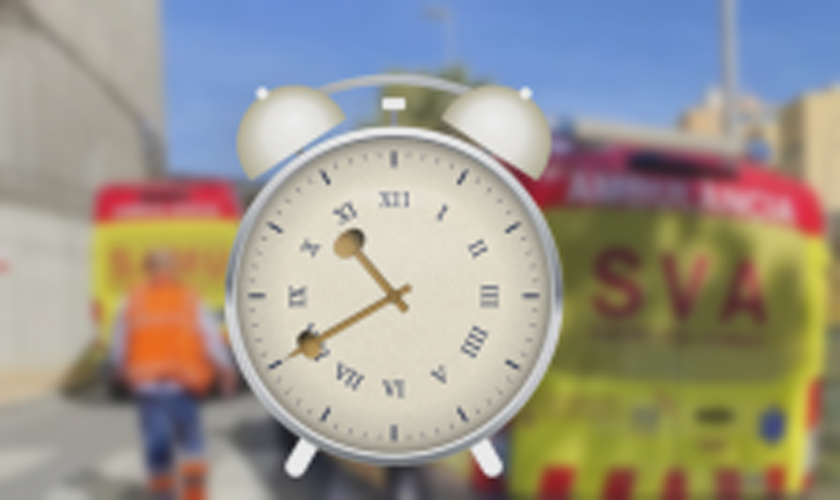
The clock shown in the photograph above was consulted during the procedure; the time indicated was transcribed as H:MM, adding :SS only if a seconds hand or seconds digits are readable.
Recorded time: 10:40
